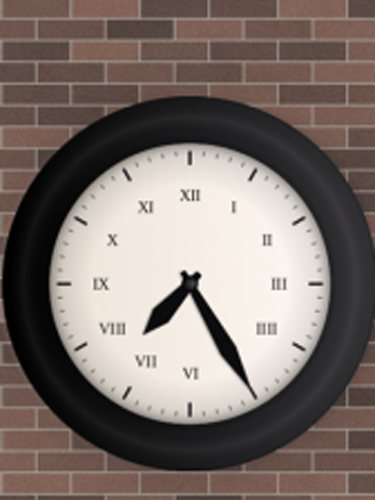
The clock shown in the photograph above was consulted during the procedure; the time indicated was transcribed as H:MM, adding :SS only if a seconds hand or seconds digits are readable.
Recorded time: 7:25
